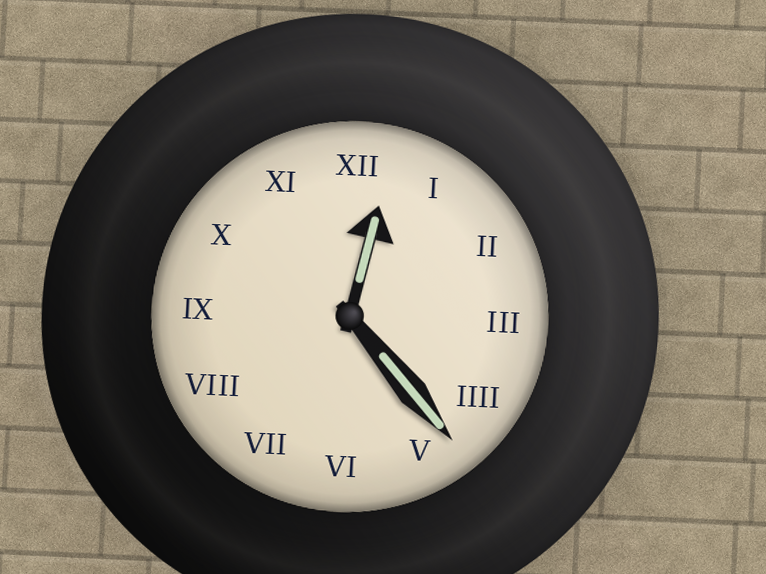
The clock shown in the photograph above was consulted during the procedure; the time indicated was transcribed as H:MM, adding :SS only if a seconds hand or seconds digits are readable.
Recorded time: 12:23
